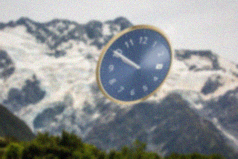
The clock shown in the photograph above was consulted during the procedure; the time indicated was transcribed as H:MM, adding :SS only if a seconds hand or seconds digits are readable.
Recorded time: 9:50
